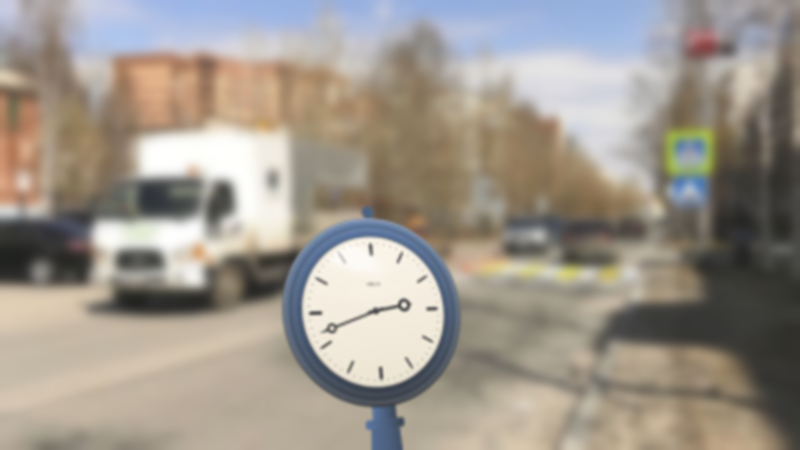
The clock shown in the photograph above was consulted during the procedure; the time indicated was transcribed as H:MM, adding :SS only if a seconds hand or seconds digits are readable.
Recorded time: 2:42
